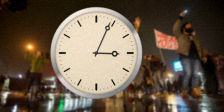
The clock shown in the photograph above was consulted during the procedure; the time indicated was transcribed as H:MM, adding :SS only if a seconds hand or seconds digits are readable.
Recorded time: 3:04
